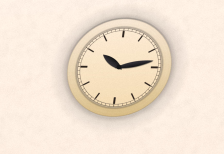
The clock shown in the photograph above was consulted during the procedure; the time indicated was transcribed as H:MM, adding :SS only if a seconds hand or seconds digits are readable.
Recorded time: 10:13
